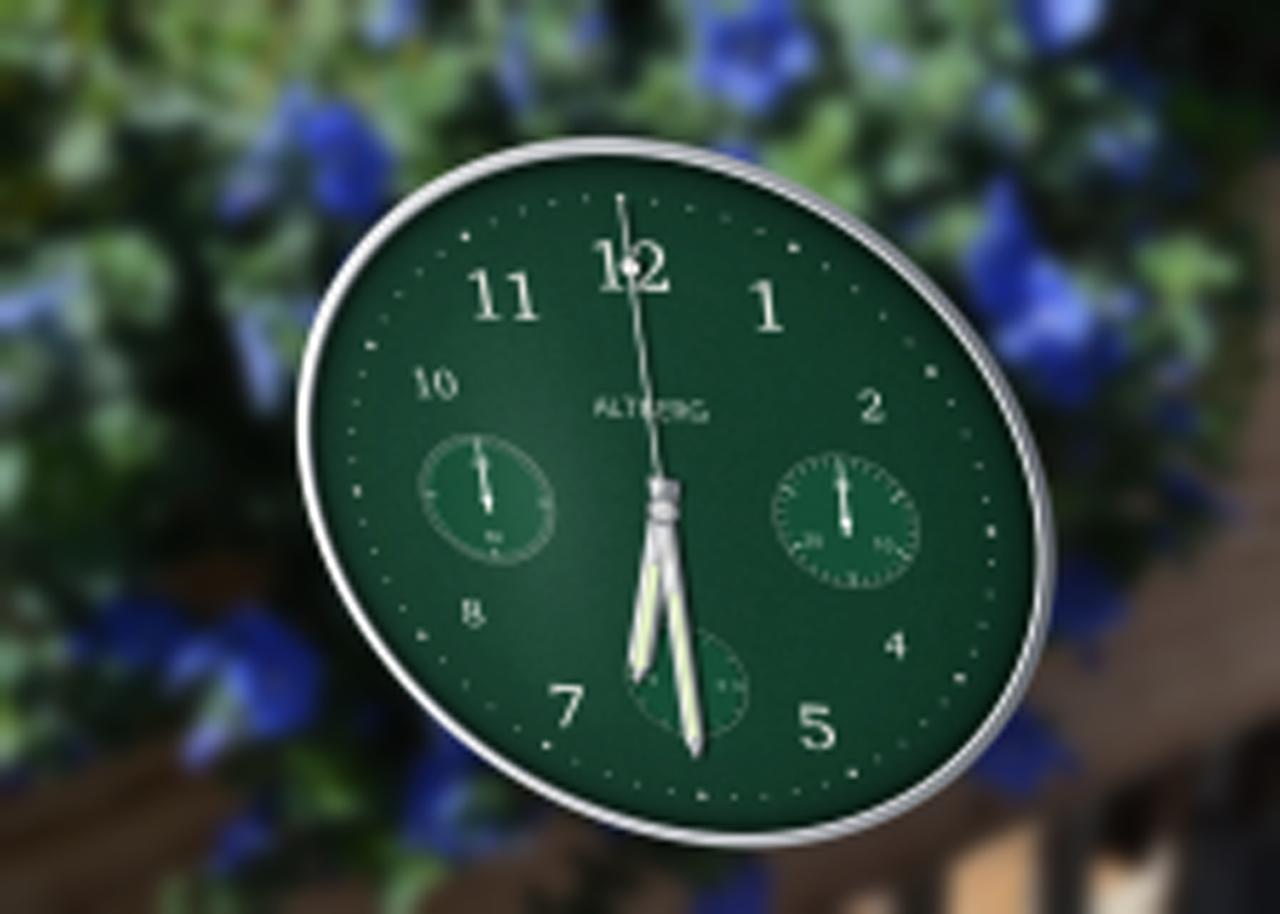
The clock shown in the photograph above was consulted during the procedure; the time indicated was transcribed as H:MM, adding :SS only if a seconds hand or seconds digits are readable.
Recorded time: 6:30
